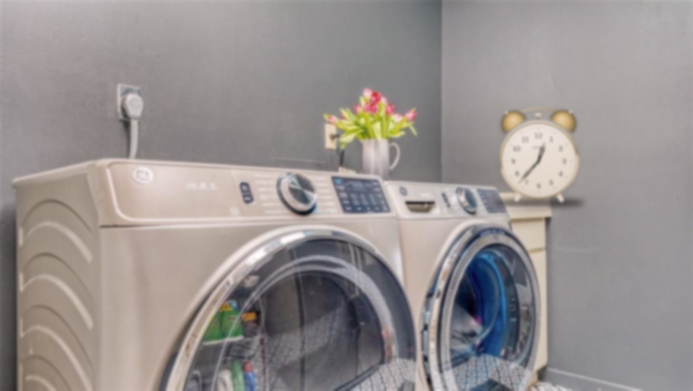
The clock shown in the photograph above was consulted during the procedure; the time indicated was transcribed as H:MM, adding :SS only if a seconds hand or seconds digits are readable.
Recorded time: 12:37
